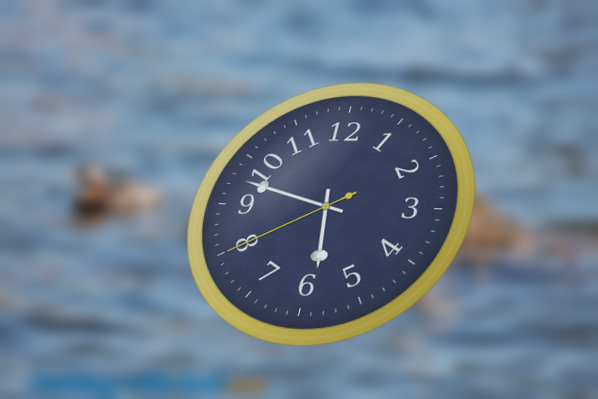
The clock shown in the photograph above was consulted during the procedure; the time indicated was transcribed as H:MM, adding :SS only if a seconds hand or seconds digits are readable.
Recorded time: 5:47:40
